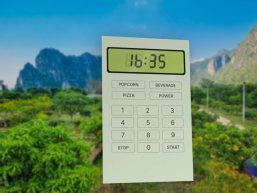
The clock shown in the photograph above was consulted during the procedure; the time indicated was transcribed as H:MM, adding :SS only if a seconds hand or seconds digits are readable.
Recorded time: 16:35
